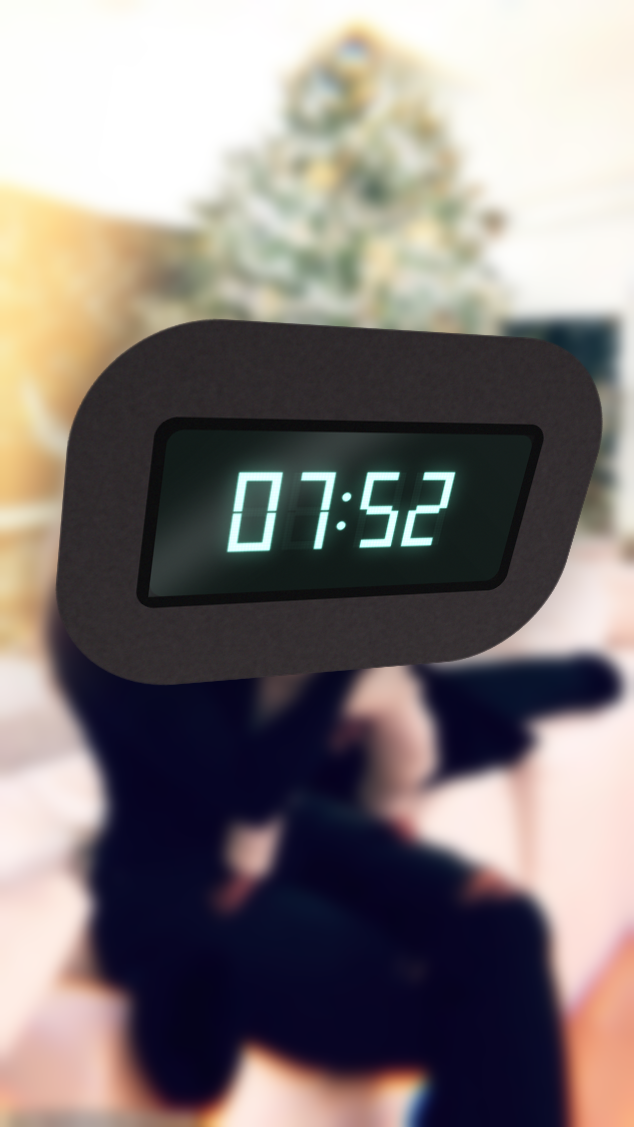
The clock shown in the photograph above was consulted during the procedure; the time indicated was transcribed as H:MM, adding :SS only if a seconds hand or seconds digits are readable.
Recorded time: 7:52
